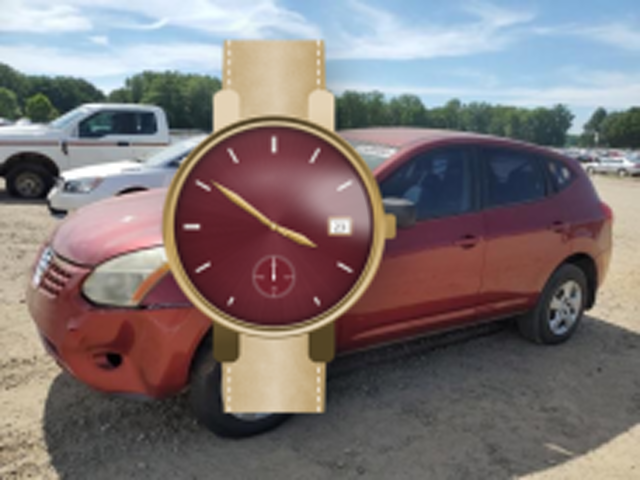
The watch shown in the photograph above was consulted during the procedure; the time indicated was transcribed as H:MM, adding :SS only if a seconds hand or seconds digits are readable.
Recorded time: 3:51
